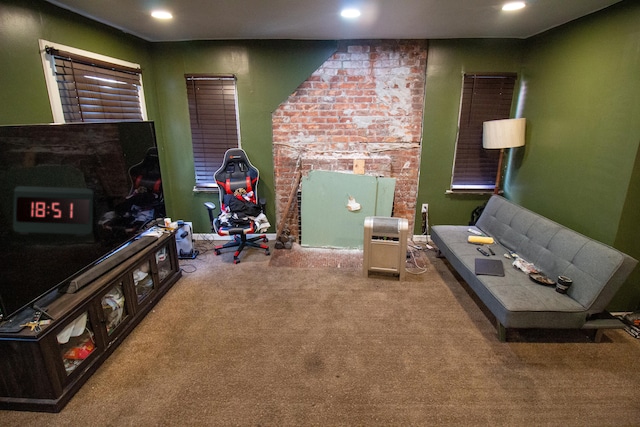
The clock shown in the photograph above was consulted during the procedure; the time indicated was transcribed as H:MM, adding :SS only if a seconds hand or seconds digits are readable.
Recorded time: 18:51
